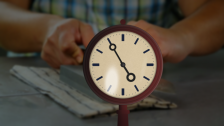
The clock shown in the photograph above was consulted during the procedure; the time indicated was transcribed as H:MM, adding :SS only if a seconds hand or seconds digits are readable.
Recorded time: 4:55
